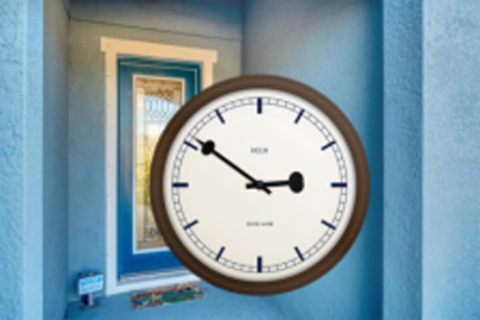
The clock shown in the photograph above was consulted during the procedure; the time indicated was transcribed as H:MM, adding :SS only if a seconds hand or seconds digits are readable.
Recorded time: 2:51
